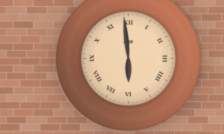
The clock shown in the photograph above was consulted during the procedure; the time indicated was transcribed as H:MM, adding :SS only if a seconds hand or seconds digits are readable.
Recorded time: 5:59
